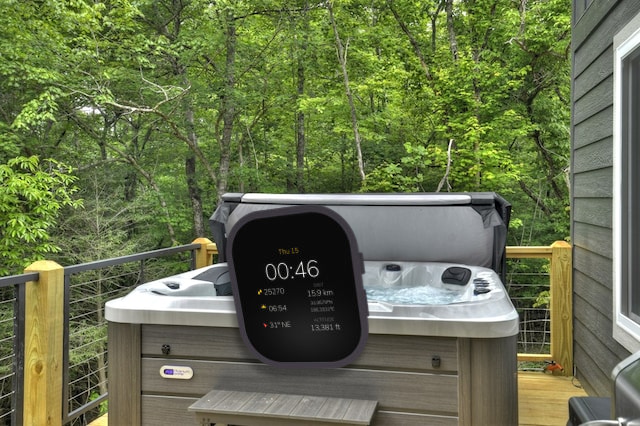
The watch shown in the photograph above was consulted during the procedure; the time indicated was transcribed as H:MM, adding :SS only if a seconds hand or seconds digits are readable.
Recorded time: 0:46
